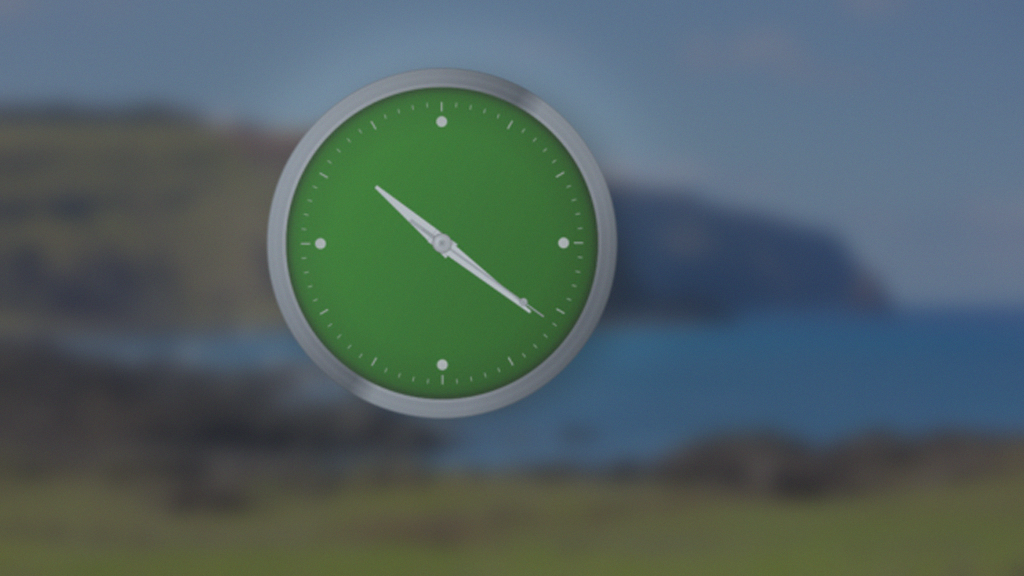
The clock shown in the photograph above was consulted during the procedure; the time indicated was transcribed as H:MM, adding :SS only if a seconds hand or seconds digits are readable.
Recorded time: 10:21:21
